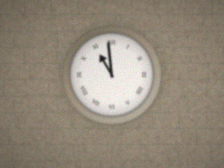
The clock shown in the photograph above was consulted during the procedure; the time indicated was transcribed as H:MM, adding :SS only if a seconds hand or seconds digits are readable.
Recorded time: 10:59
